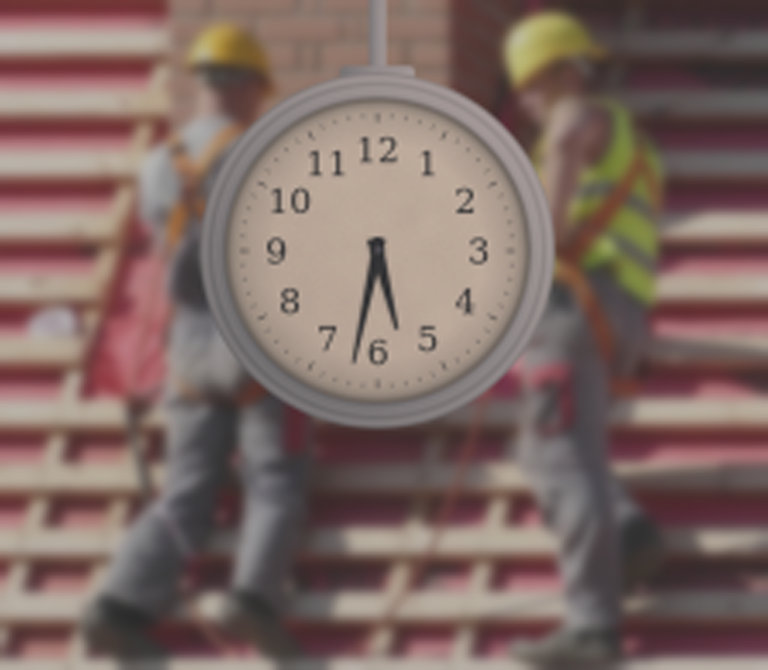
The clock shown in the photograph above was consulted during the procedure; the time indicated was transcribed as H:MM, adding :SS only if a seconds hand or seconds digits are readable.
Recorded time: 5:32
